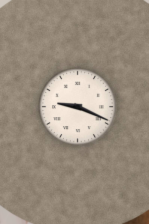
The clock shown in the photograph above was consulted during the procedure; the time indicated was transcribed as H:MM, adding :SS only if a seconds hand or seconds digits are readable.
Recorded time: 9:19
